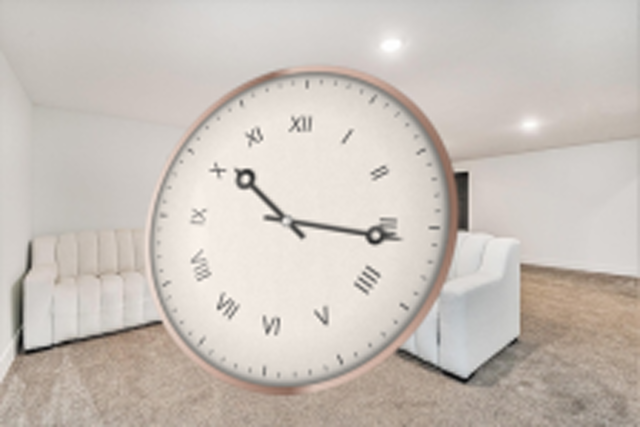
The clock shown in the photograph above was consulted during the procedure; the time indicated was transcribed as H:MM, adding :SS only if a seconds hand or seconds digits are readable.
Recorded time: 10:16
